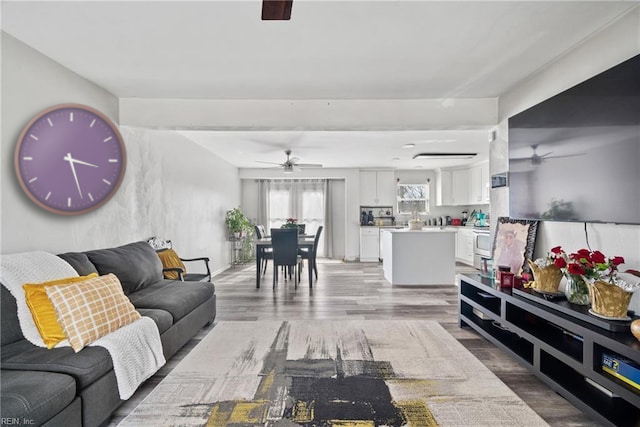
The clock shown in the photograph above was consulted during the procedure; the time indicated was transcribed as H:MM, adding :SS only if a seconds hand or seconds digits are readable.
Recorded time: 3:27
